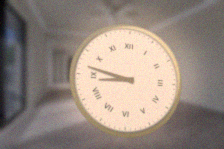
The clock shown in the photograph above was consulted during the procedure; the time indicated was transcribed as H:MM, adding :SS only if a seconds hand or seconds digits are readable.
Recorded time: 8:47
